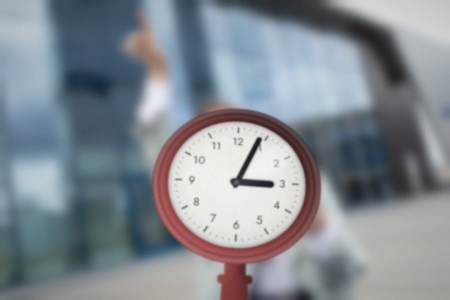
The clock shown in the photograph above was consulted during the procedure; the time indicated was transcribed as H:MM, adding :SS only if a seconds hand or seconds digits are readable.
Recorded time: 3:04
